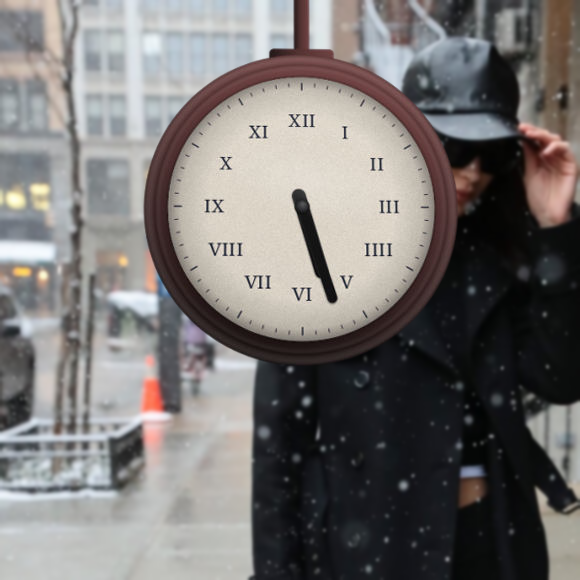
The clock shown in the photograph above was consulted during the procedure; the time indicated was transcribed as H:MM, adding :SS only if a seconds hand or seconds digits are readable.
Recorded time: 5:27
